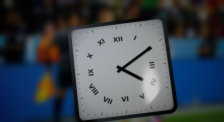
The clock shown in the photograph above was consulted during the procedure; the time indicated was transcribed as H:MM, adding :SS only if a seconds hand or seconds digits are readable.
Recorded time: 4:10
